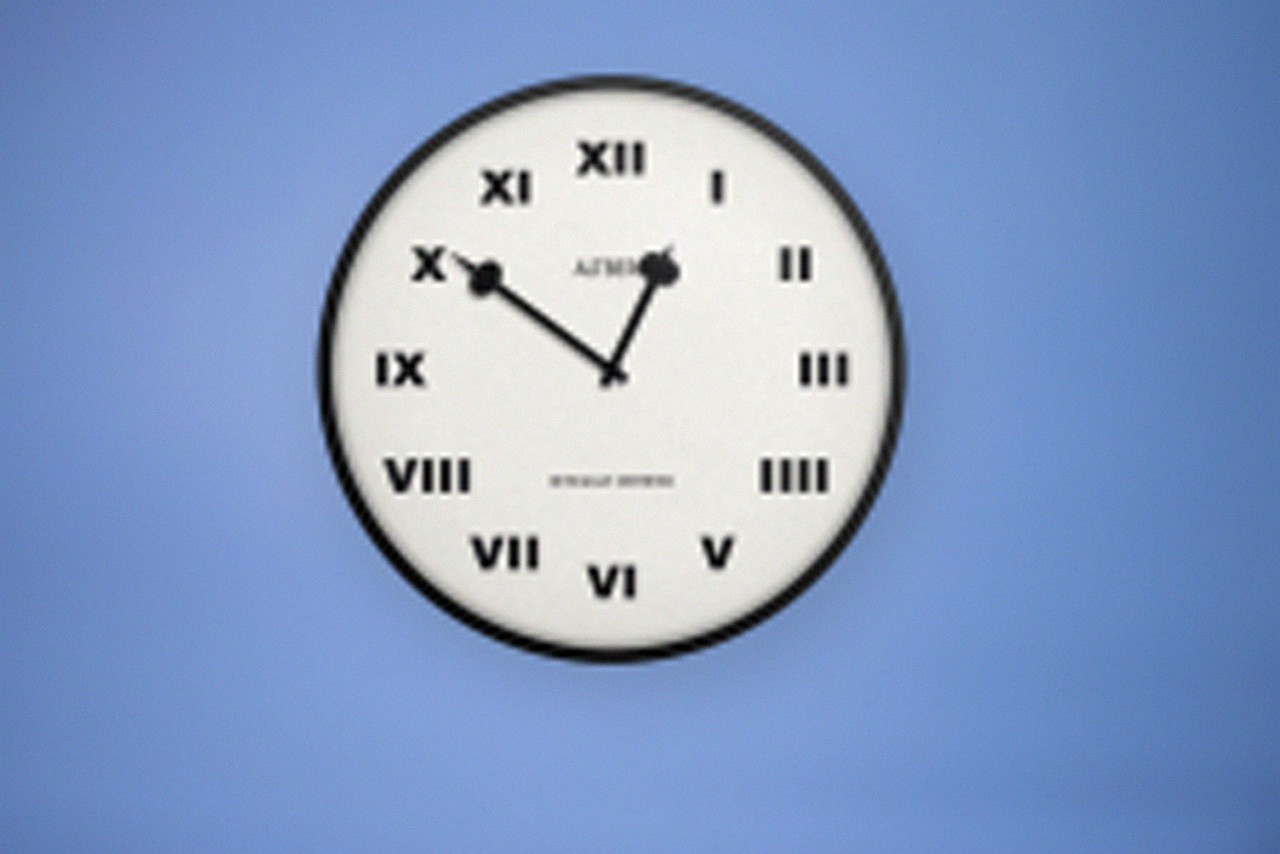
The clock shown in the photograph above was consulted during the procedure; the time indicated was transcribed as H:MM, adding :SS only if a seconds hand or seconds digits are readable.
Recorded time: 12:51
